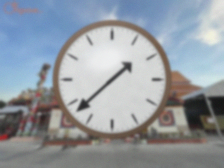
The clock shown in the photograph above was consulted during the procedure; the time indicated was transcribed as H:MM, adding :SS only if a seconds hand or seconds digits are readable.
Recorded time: 1:38
